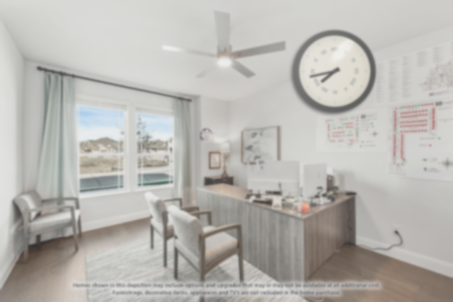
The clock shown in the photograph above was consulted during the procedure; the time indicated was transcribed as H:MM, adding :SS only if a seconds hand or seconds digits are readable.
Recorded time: 7:43
